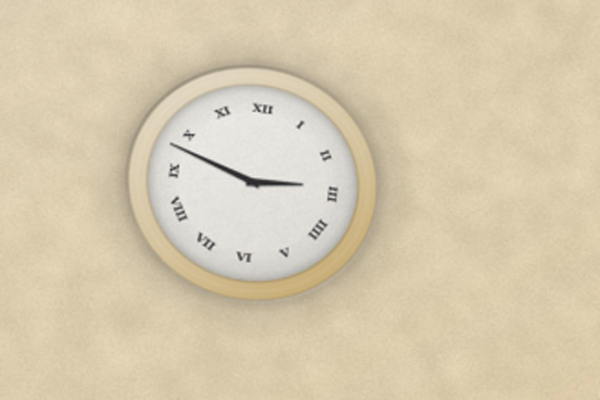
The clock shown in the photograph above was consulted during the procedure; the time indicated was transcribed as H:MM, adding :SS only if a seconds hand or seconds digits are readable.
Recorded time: 2:48
